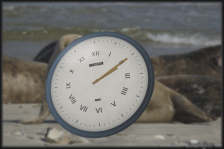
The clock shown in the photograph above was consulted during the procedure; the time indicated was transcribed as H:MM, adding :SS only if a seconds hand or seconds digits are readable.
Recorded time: 2:10
